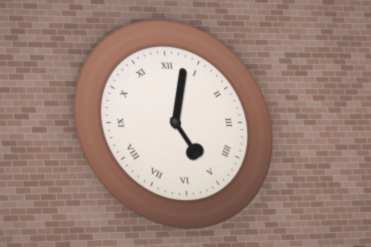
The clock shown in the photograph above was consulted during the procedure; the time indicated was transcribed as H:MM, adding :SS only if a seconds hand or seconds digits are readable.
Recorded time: 5:03
